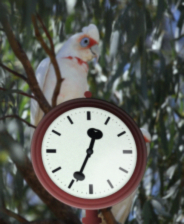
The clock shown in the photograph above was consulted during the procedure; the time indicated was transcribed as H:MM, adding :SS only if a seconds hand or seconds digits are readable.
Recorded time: 12:34
